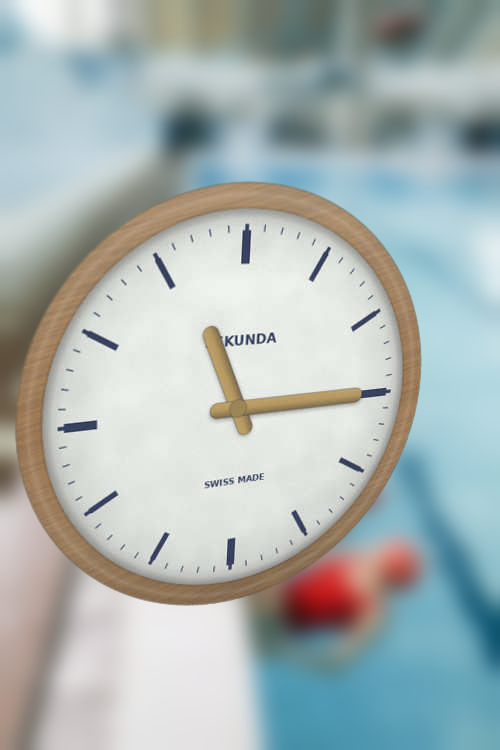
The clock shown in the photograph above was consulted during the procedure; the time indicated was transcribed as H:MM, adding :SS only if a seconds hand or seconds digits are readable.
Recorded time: 11:15
